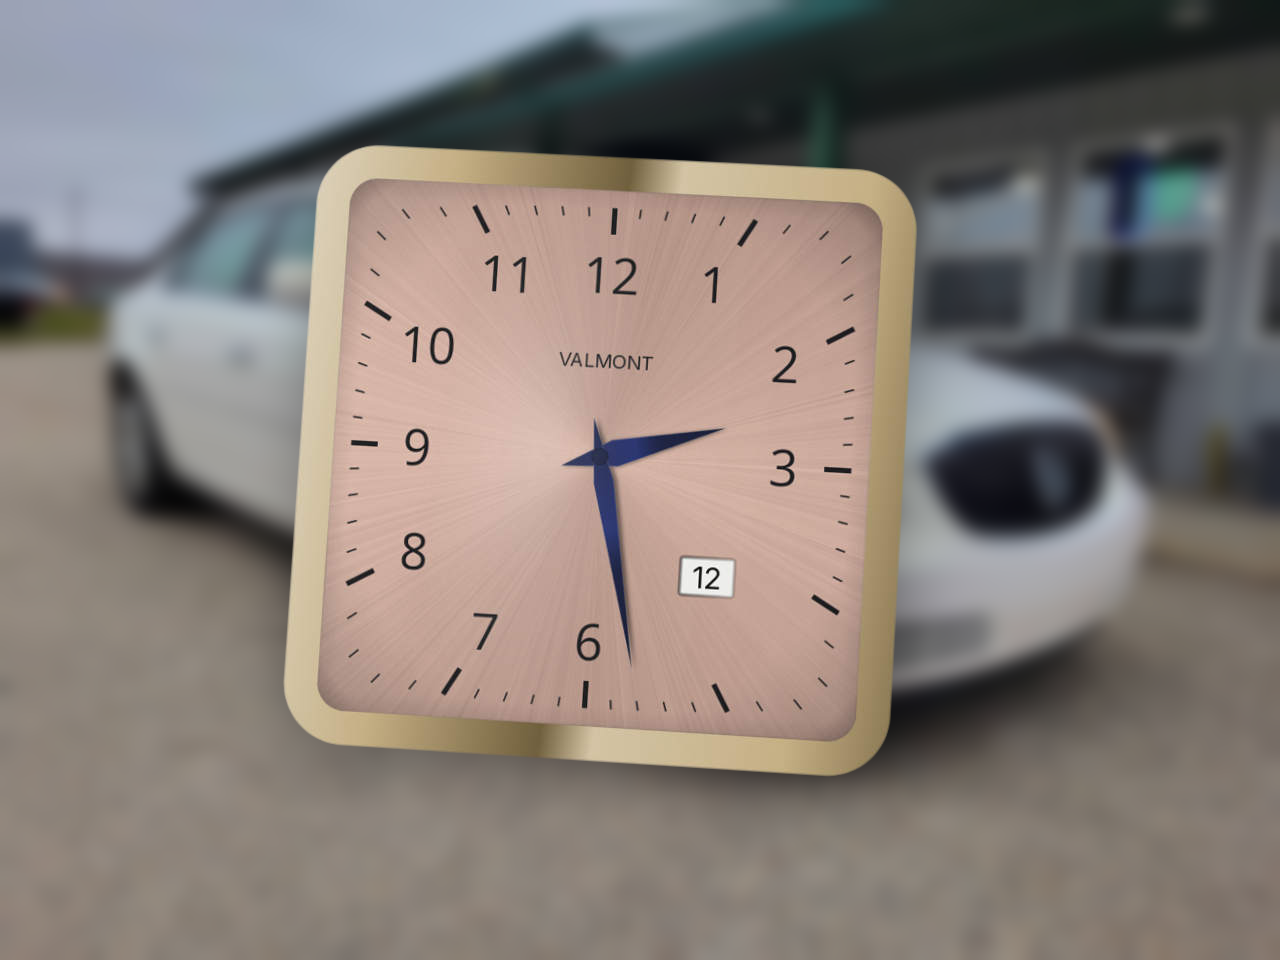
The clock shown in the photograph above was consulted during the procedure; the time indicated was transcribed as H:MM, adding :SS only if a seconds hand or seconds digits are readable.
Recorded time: 2:28
